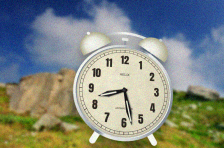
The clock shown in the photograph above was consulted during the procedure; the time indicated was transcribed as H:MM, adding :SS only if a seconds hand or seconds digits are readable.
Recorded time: 8:28
